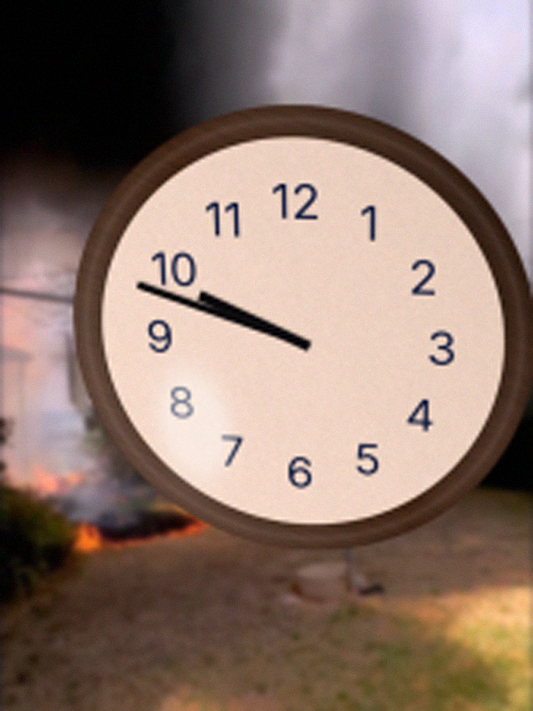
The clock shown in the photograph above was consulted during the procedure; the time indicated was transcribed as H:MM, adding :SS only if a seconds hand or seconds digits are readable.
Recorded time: 9:48
